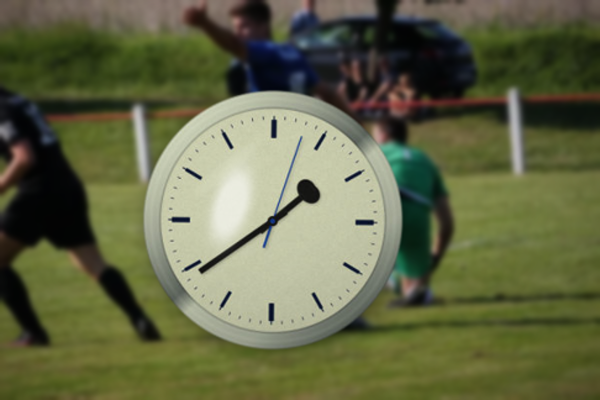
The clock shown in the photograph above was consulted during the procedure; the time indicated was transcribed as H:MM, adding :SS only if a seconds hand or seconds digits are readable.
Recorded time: 1:39:03
